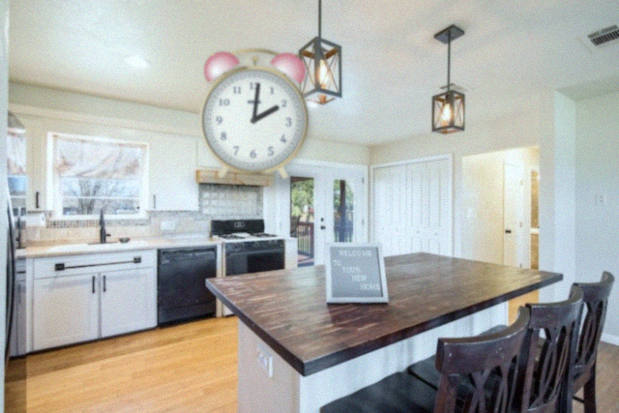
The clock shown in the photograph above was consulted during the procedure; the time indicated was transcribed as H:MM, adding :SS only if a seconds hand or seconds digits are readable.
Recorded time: 2:01
